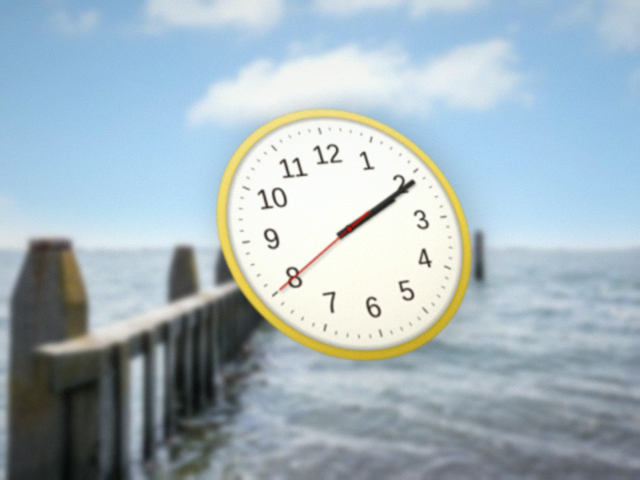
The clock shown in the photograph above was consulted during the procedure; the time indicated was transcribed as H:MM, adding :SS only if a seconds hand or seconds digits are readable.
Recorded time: 2:10:40
